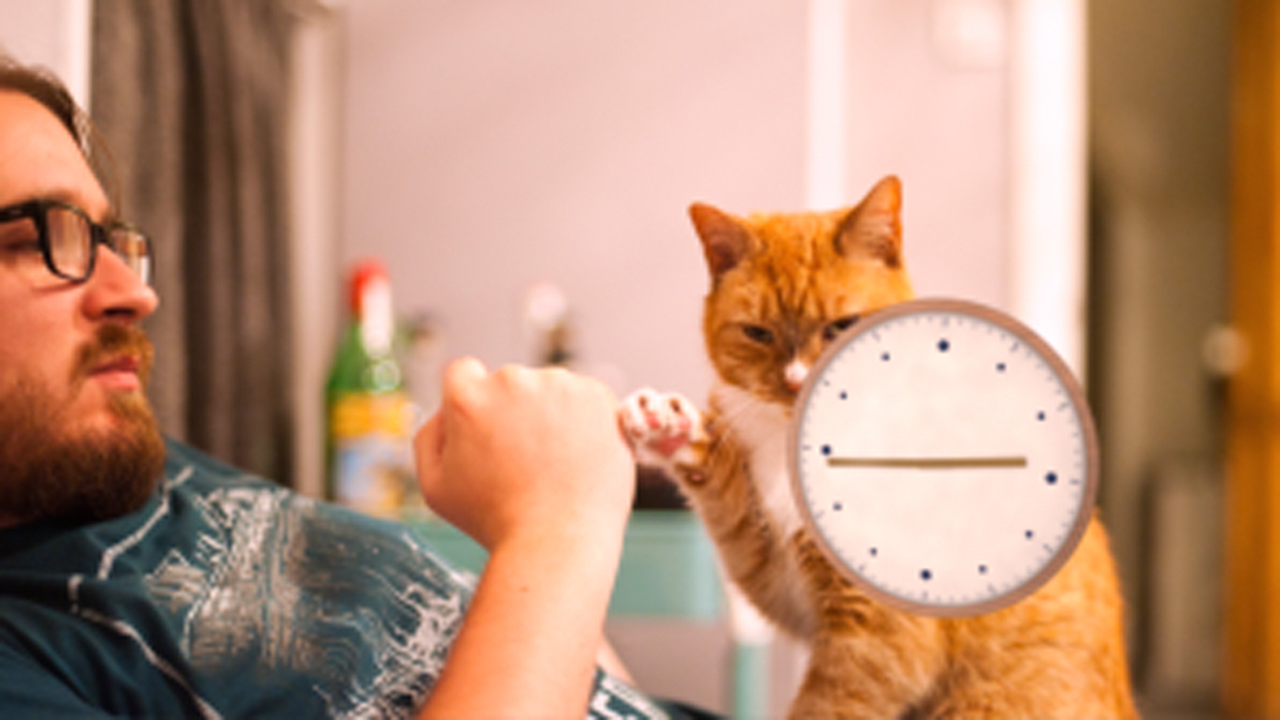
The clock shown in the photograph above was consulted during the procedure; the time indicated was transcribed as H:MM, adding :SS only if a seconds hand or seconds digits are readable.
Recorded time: 2:44
